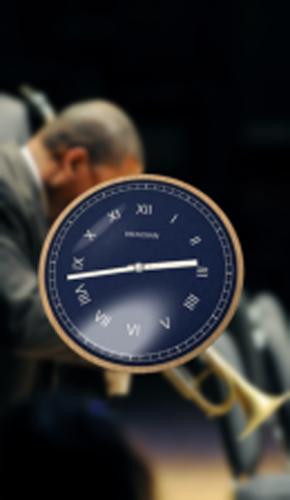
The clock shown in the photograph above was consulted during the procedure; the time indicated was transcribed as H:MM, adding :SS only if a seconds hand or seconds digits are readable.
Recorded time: 2:43
